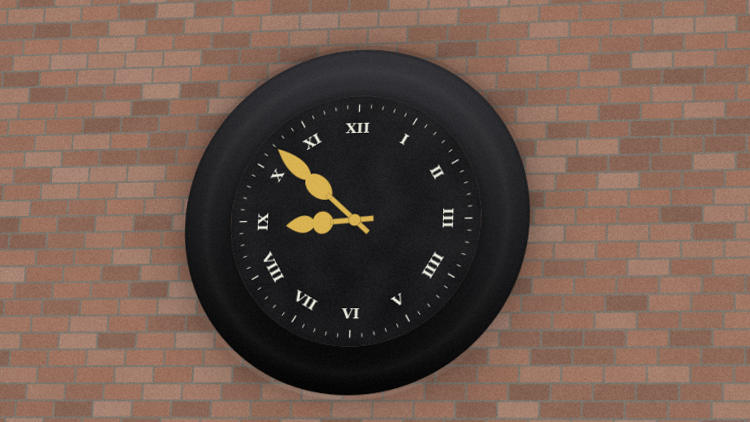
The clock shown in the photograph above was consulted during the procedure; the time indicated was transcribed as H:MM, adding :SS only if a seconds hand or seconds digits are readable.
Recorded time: 8:52
